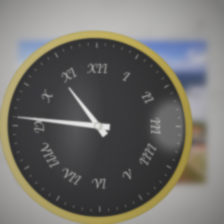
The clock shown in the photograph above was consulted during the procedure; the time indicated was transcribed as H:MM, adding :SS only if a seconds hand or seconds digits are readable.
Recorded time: 10:46
